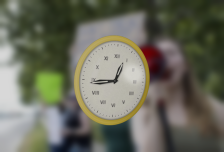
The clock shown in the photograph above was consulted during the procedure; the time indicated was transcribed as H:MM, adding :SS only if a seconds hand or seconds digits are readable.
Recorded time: 12:44
